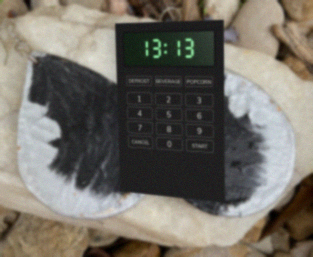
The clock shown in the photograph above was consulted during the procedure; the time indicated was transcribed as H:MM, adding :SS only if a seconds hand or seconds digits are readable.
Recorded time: 13:13
